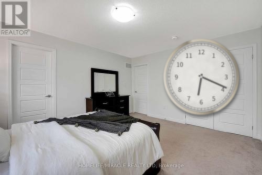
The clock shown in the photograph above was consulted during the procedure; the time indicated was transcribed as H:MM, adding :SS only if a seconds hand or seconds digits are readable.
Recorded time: 6:19
